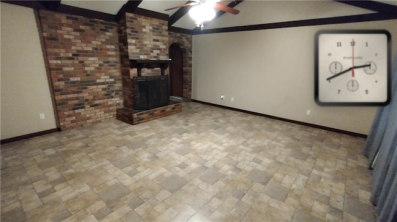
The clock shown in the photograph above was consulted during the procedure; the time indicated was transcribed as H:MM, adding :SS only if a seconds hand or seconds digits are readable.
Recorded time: 2:41
